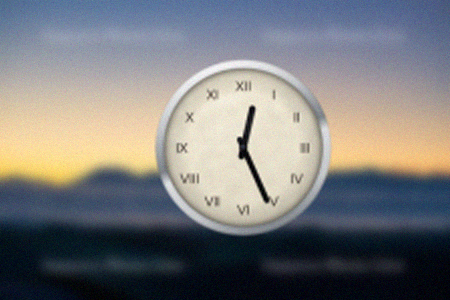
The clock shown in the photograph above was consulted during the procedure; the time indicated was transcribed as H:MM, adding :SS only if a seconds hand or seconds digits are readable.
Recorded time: 12:26
